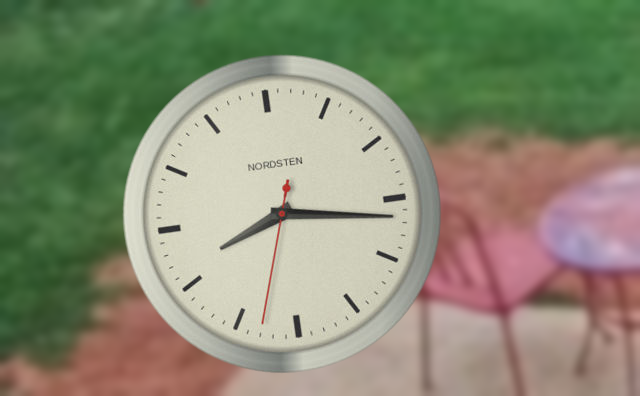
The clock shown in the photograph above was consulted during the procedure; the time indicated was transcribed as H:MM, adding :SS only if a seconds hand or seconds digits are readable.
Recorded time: 8:16:33
